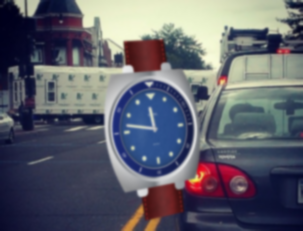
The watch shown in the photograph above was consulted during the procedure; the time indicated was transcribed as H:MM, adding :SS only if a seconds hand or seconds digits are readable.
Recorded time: 11:47
